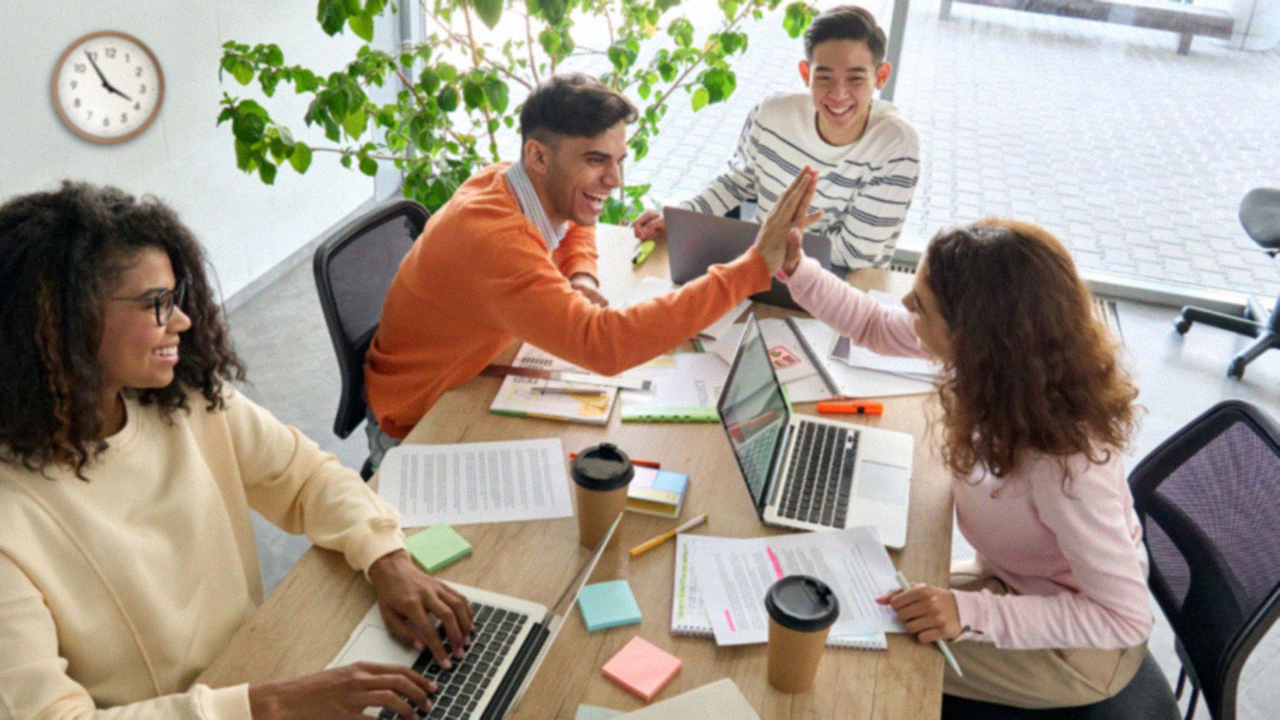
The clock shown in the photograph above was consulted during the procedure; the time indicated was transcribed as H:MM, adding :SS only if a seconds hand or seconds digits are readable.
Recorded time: 3:54
